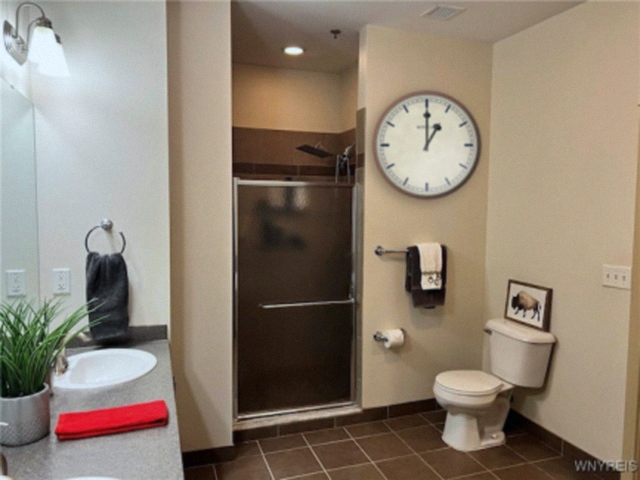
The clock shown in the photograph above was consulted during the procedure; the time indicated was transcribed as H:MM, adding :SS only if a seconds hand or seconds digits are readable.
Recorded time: 1:00
